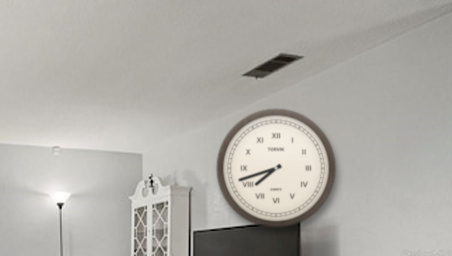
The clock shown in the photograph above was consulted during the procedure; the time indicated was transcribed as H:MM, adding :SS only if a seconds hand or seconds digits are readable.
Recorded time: 7:42
